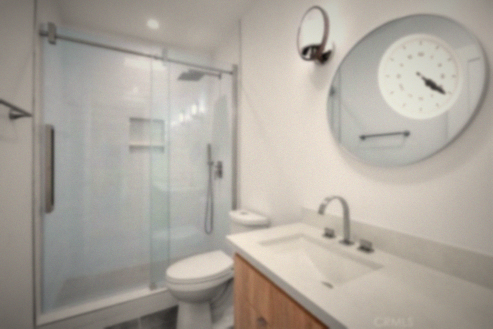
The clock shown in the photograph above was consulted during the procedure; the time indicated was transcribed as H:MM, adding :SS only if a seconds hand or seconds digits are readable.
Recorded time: 4:21
